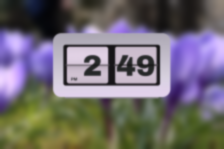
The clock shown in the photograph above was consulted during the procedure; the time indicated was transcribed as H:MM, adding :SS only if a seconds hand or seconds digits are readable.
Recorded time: 2:49
